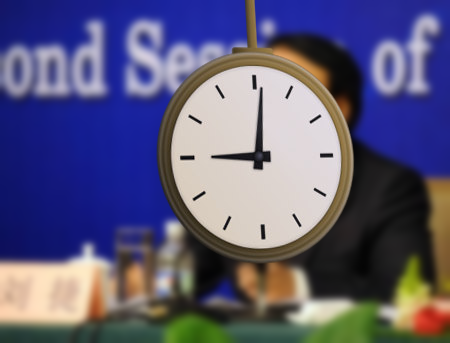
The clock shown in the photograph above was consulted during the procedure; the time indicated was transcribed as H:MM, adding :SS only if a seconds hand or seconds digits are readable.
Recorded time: 9:01
